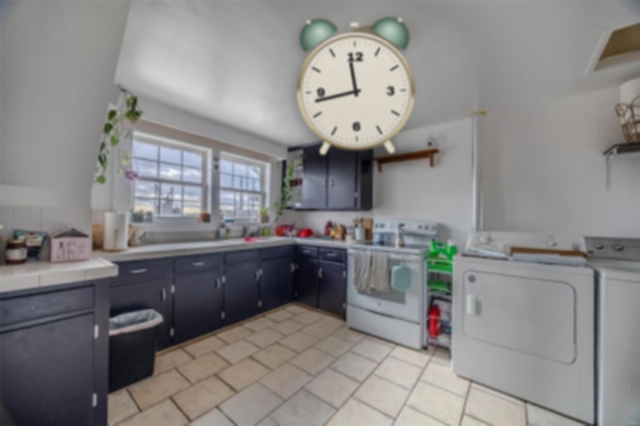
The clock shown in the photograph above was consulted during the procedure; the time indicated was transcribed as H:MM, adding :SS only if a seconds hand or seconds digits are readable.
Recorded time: 11:43
